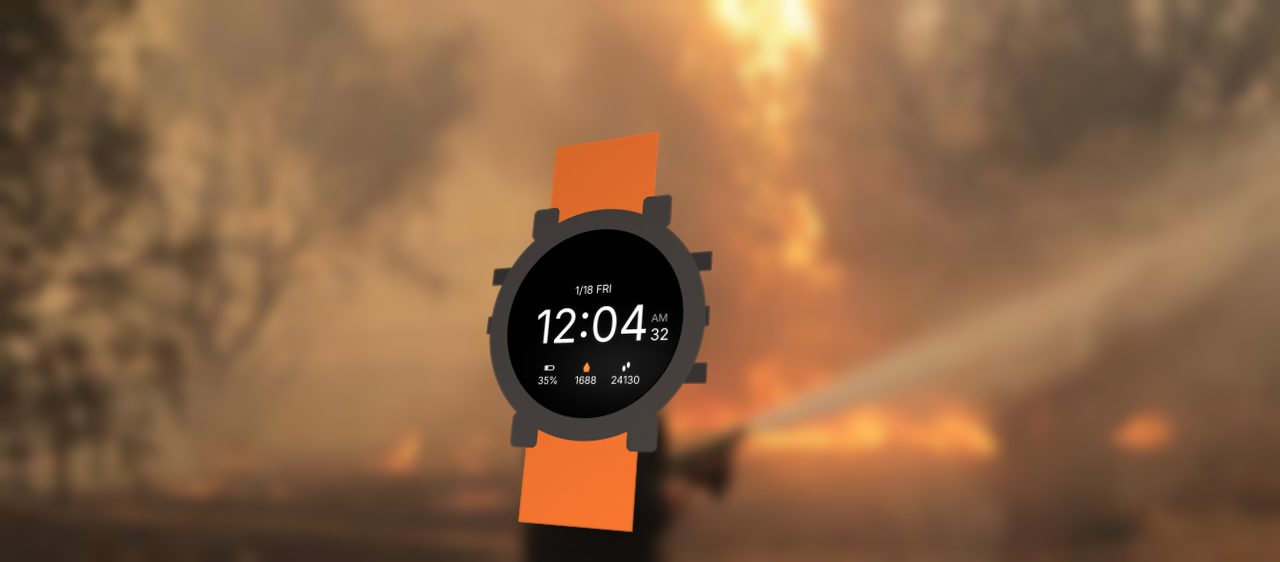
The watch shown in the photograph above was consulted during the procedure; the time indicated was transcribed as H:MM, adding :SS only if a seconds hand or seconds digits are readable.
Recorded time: 12:04:32
